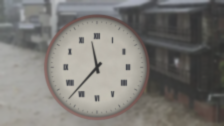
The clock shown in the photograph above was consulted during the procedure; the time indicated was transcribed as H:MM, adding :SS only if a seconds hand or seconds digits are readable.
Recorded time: 11:37
